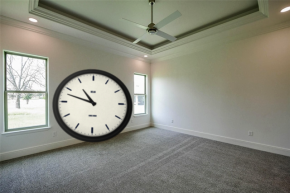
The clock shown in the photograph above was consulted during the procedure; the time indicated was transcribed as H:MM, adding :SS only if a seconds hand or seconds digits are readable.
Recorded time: 10:48
